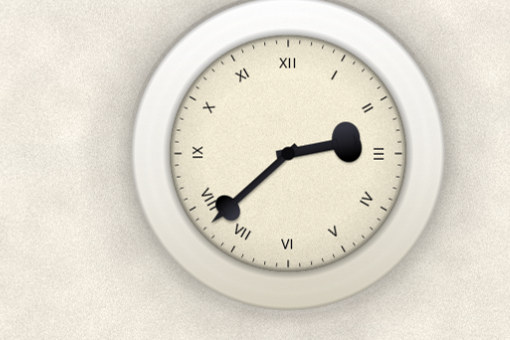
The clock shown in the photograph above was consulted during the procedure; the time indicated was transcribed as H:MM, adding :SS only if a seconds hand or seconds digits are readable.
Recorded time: 2:38
